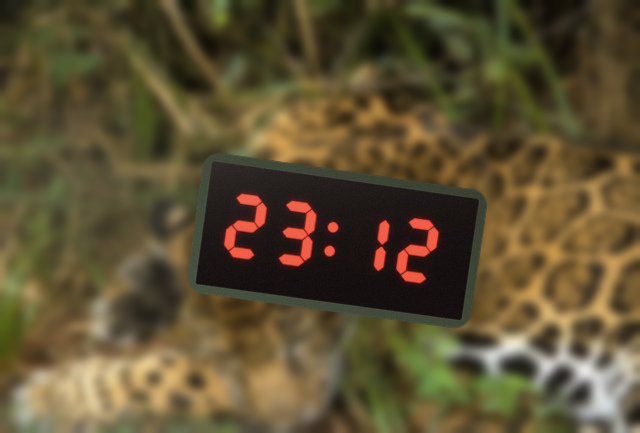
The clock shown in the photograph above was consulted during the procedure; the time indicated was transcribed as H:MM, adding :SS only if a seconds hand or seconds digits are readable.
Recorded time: 23:12
